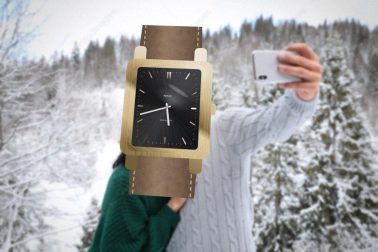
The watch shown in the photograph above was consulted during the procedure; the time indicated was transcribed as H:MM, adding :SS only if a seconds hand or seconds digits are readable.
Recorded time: 5:42
